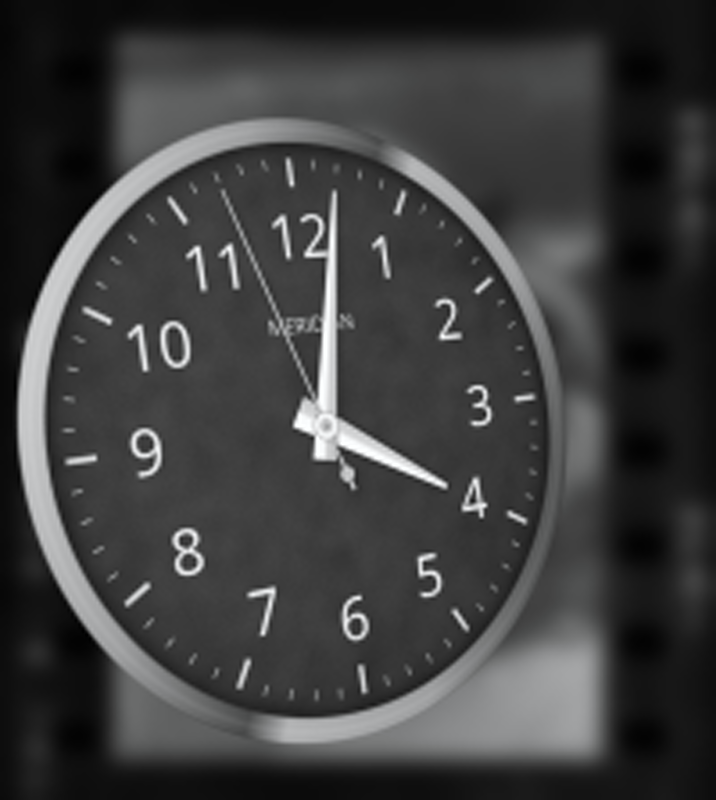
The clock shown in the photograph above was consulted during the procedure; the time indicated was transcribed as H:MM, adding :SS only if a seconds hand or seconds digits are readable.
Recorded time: 4:01:57
